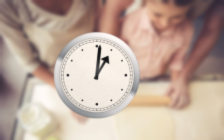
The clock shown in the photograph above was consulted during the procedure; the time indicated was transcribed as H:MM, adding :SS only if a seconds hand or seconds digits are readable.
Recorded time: 1:01
